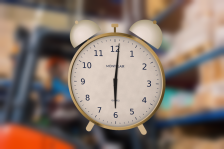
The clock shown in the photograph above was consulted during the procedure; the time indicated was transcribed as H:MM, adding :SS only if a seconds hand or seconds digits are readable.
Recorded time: 6:01
